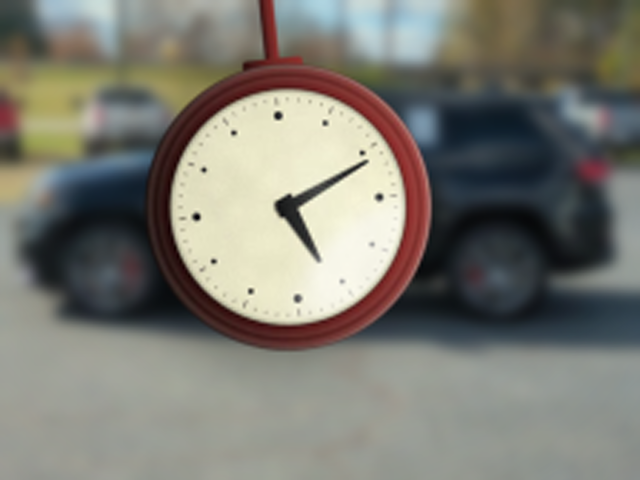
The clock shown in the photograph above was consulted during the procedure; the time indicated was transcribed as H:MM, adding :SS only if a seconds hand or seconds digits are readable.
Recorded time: 5:11
